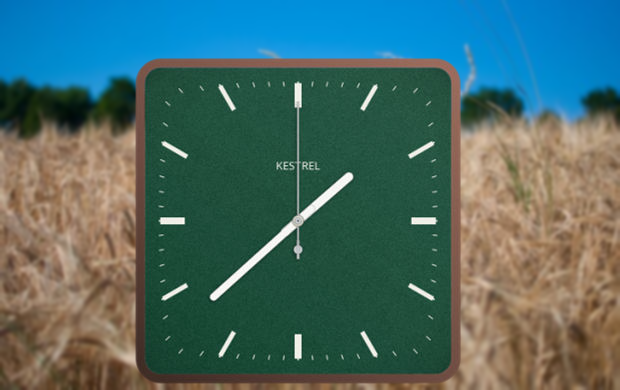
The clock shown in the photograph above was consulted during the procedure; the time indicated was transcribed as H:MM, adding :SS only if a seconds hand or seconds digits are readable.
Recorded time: 1:38:00
